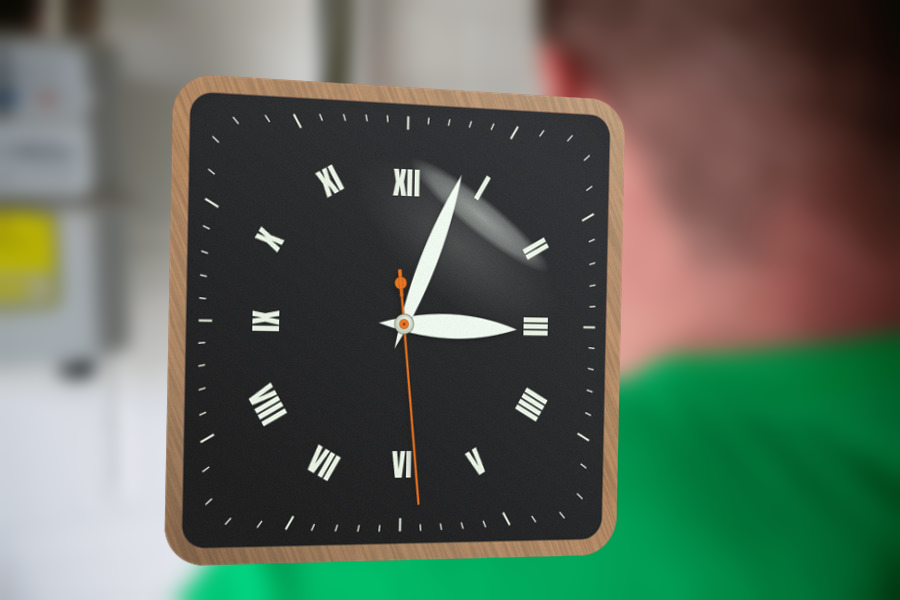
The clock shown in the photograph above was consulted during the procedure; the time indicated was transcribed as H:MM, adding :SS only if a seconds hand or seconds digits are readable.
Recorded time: 3:03:29
